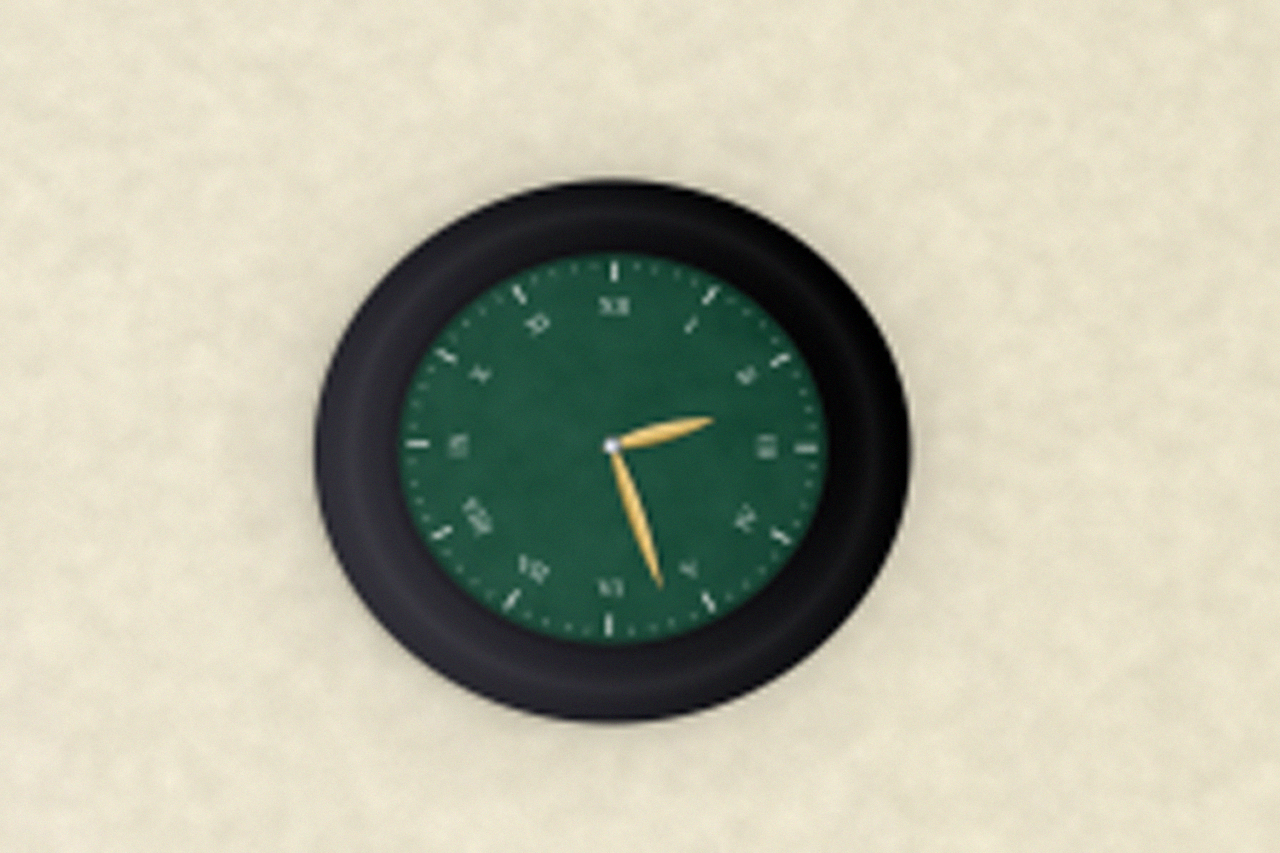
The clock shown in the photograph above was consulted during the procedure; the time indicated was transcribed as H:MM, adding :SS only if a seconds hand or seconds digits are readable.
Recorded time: 2:27
